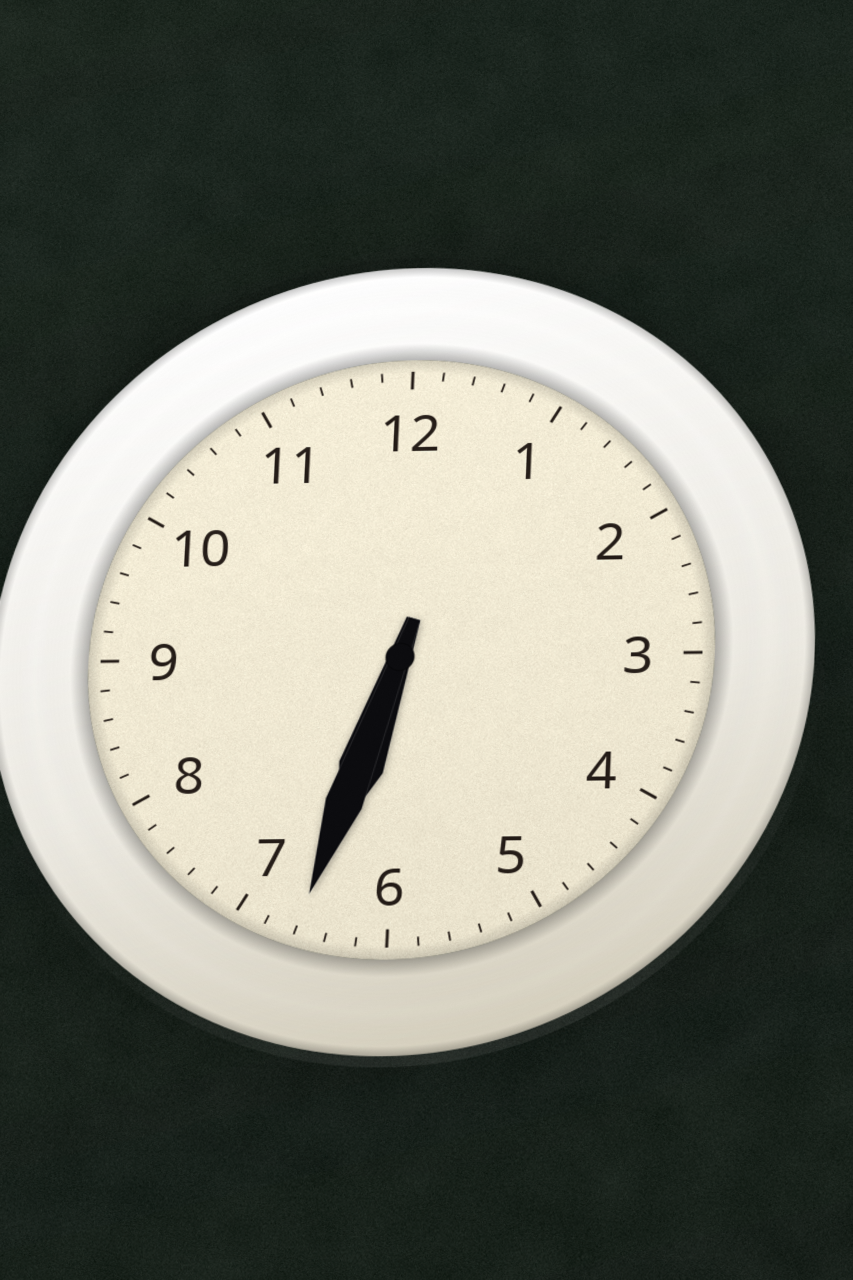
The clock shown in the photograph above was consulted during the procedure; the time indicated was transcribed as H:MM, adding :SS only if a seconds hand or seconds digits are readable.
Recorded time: 6:33
